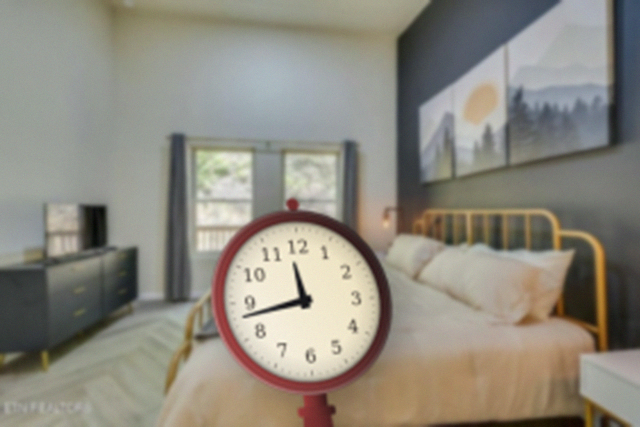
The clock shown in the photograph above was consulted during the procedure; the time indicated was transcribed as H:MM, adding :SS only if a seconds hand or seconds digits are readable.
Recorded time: 11:43
